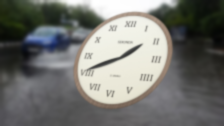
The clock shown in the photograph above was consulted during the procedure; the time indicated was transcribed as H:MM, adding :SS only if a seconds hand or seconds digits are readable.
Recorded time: 1:41
